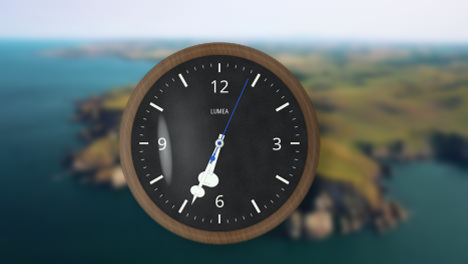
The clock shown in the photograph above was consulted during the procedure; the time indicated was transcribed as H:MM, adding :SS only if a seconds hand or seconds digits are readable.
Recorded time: 6:34:04
